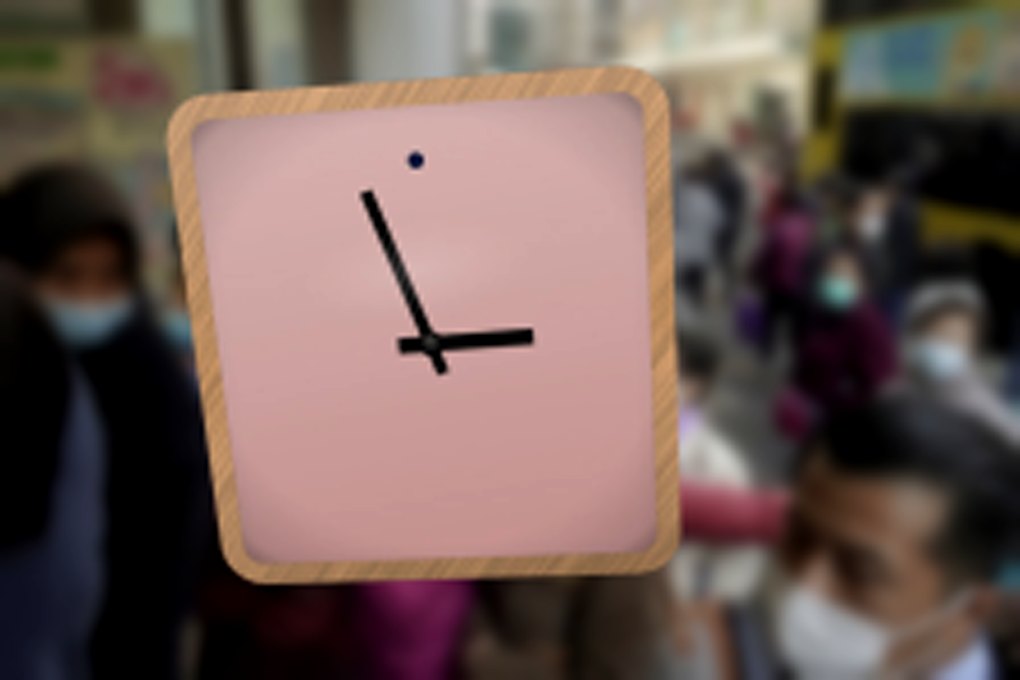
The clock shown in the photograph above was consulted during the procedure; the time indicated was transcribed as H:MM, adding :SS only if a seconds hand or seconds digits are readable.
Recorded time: 2:57
